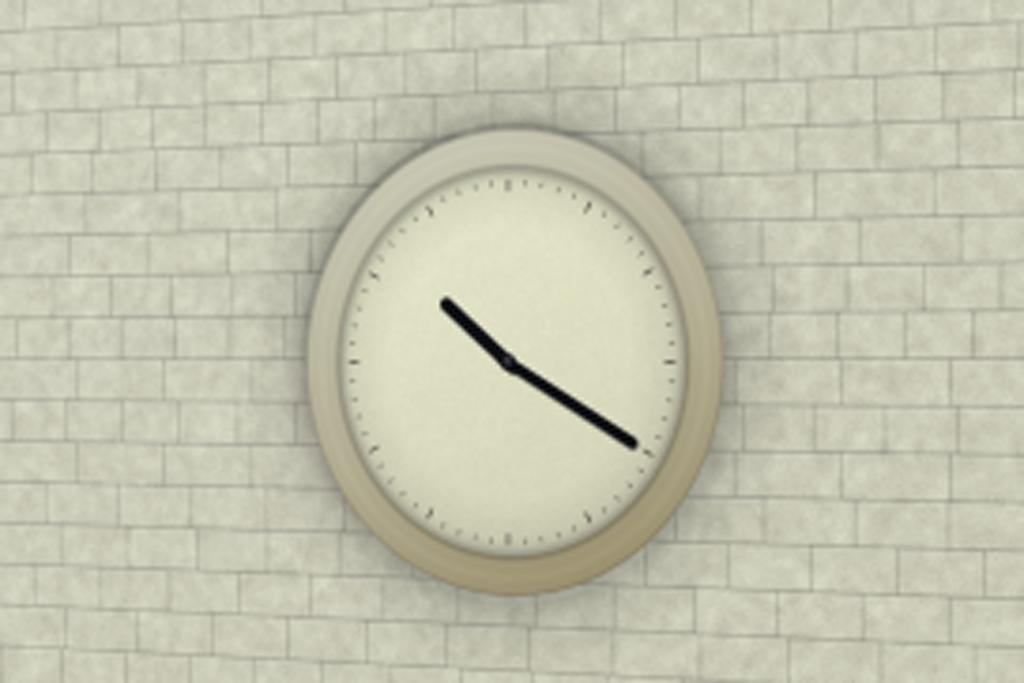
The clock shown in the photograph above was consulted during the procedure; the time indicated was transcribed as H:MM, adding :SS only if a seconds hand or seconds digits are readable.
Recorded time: 10:20
